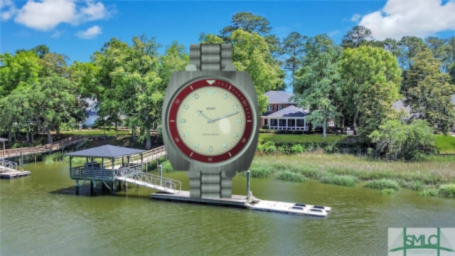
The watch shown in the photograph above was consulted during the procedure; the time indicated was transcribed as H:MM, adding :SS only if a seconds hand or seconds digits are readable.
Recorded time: 10:12
